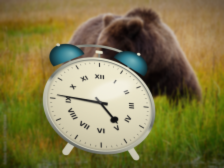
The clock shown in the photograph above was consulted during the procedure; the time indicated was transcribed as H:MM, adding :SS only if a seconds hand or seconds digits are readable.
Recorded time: 4:46
